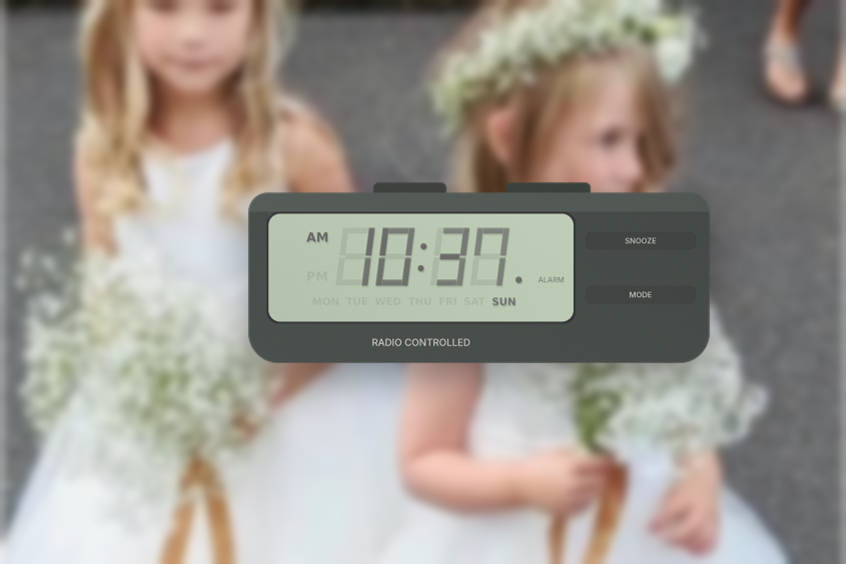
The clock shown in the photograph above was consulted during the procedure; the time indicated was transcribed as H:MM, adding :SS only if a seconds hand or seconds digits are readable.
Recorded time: 10:37
